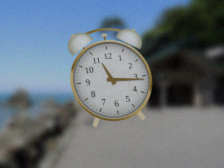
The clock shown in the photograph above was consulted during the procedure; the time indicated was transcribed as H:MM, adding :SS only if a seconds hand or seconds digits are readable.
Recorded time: 11:16
